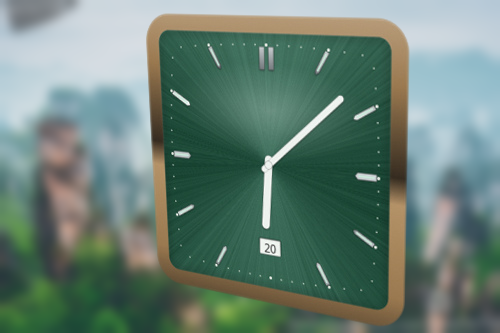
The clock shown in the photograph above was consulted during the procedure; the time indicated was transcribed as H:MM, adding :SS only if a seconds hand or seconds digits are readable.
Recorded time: 6:08
